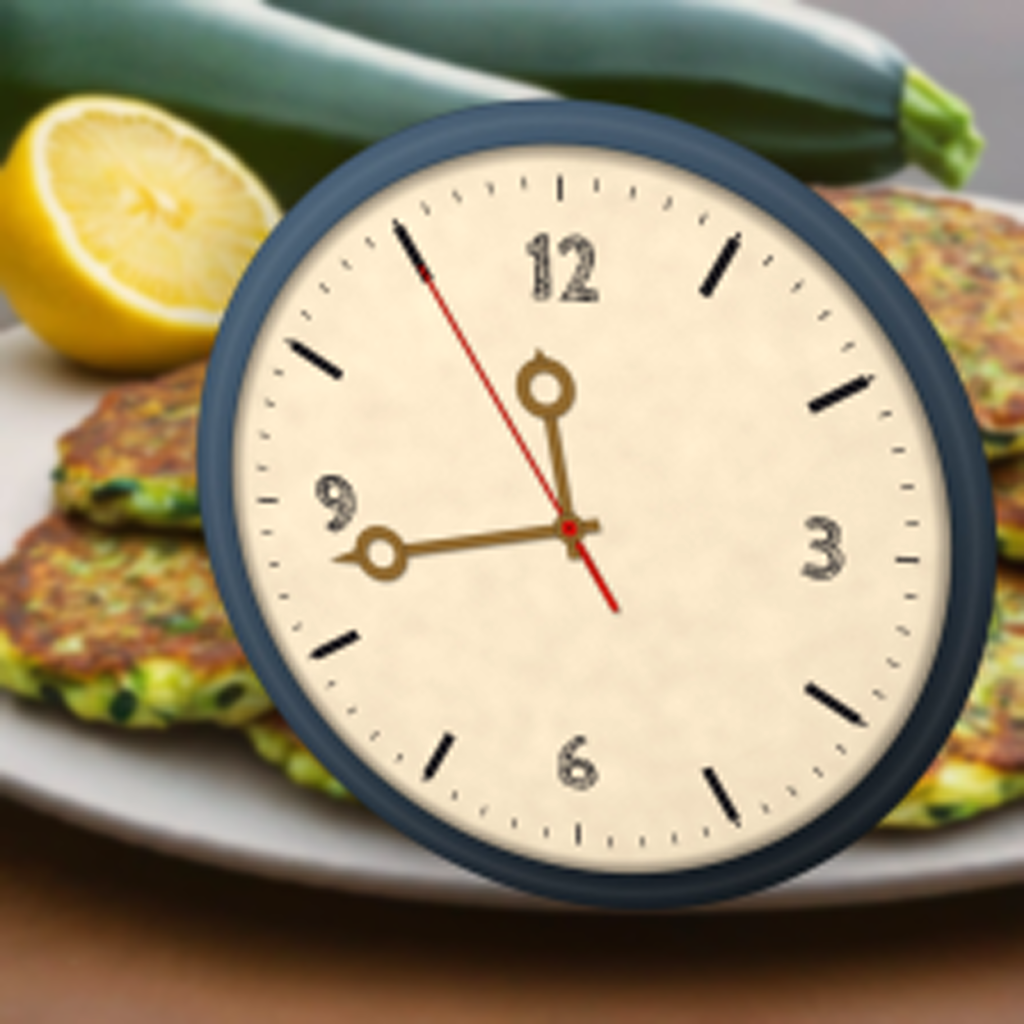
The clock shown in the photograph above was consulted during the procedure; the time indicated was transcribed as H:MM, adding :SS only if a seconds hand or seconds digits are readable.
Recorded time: 11:42:55
